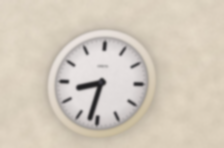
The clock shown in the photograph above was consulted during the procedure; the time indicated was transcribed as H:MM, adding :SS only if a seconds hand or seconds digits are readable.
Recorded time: 8:32
